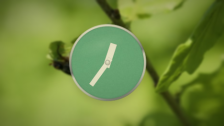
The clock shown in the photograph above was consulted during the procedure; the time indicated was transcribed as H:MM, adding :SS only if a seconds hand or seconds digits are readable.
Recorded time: 12:36
